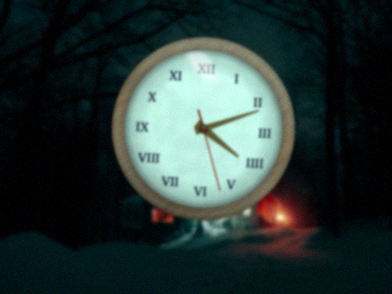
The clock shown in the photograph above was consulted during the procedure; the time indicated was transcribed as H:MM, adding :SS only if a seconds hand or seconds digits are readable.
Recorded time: 4:11:27
